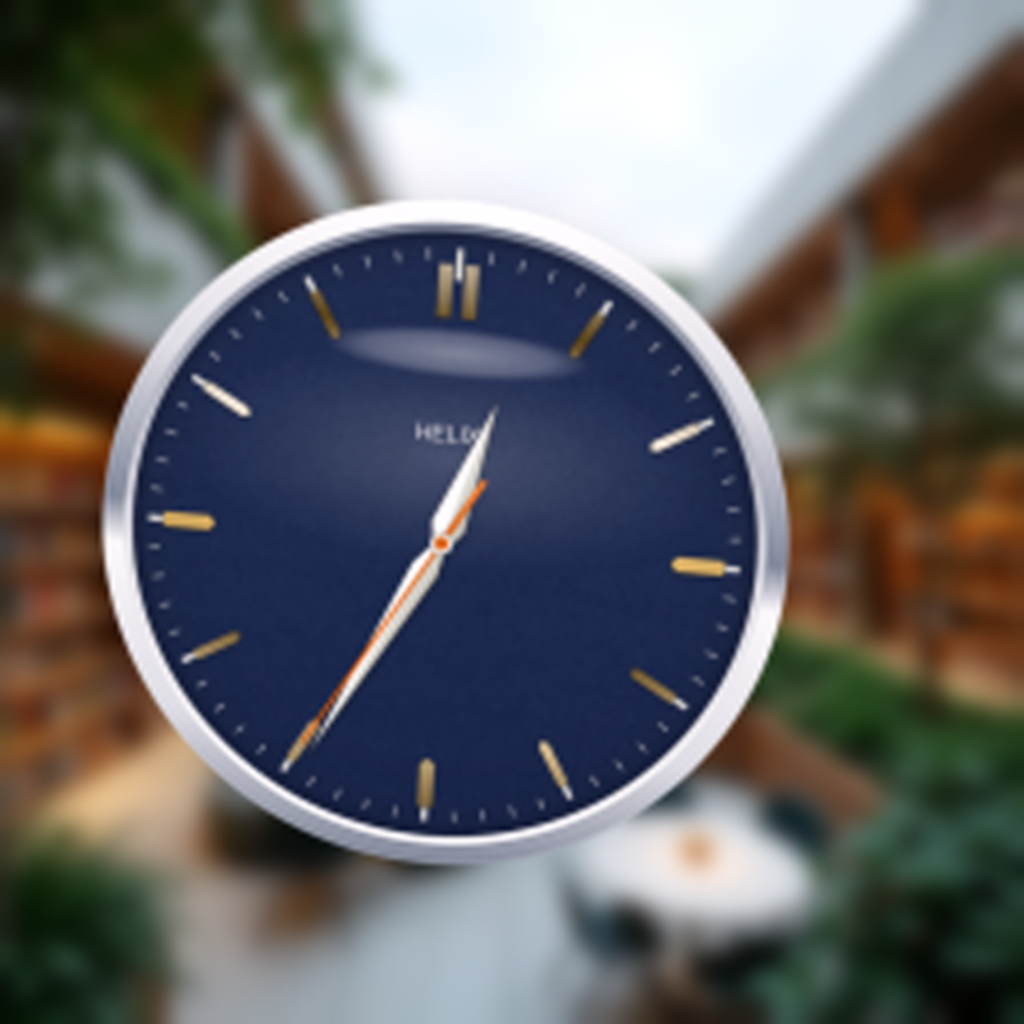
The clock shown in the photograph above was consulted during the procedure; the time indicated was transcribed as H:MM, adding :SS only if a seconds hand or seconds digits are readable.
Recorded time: 12:34:35
